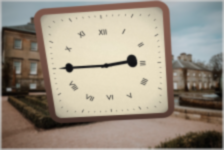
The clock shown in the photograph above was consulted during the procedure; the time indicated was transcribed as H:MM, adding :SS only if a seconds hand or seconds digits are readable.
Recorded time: 2:45
